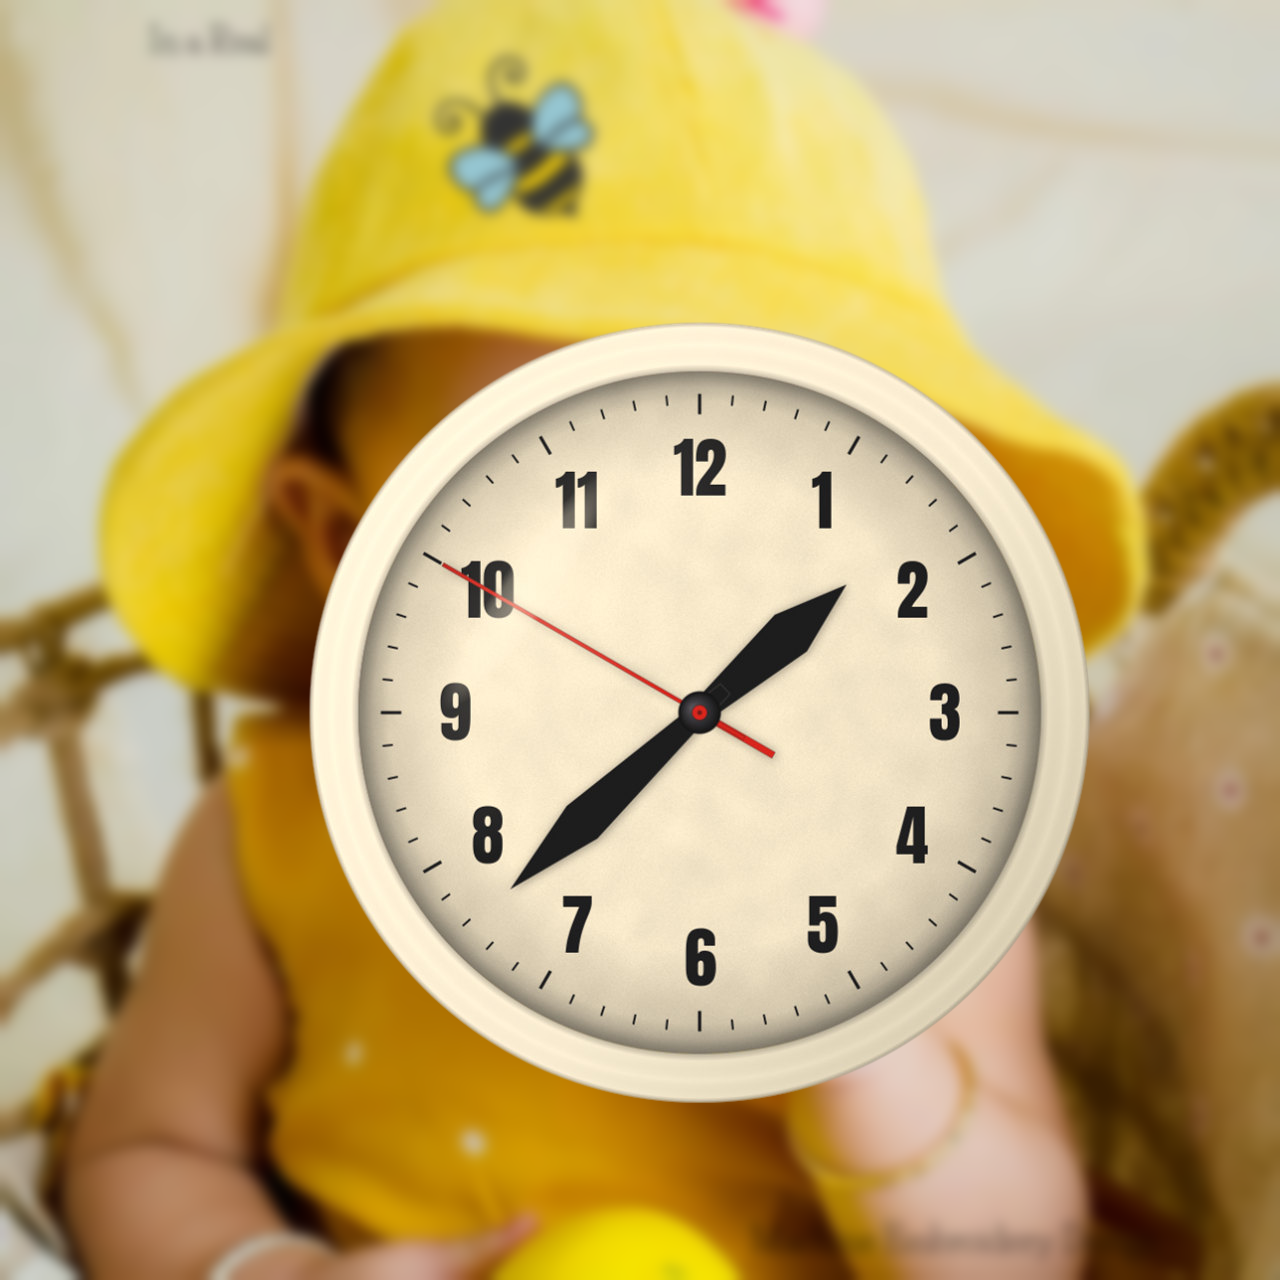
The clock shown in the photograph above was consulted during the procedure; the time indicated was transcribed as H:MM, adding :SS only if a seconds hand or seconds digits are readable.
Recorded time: 1:37:50
